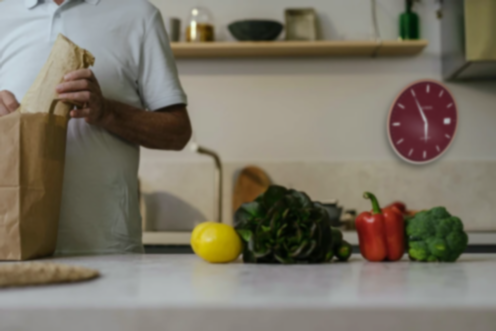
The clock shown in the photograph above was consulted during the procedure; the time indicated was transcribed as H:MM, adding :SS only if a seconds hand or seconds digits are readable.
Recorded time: 5:55
